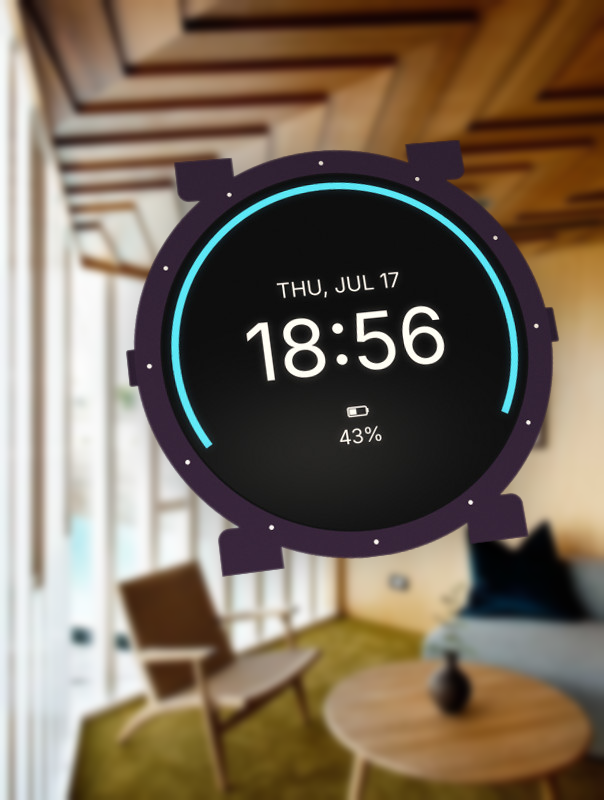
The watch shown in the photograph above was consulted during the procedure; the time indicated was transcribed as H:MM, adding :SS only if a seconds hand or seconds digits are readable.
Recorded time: 18:56
